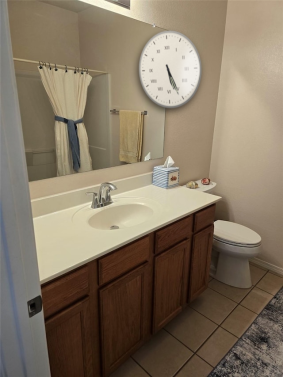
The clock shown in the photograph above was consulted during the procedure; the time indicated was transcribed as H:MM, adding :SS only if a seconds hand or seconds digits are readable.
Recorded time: 5:26
